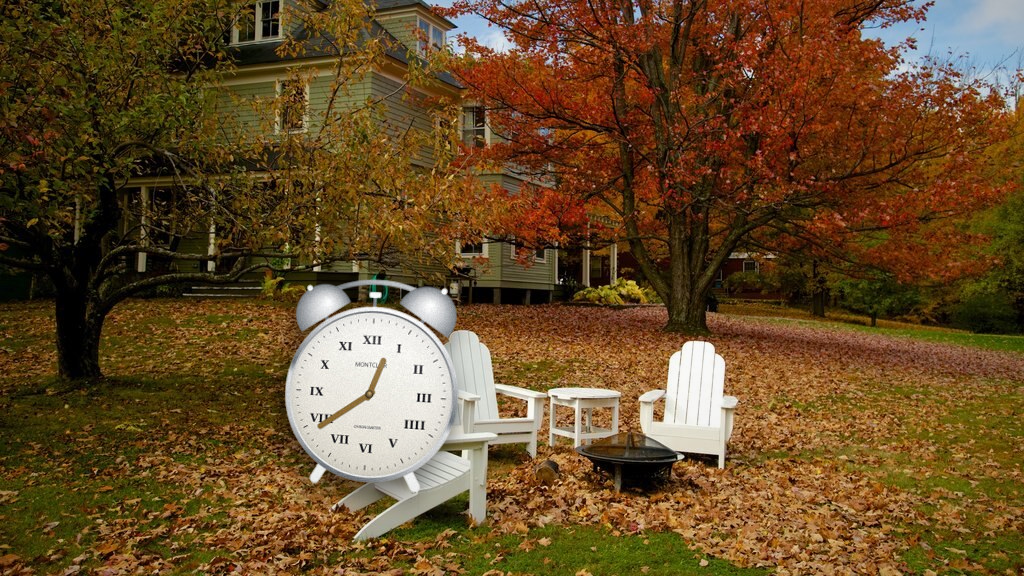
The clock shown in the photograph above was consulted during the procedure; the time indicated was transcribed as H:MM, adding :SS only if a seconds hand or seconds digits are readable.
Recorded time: 12:39
